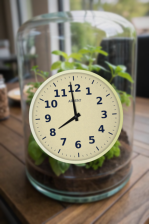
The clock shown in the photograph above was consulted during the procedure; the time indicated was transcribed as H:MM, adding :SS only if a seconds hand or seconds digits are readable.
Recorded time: 7:59
